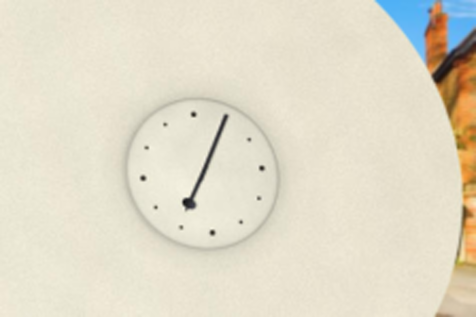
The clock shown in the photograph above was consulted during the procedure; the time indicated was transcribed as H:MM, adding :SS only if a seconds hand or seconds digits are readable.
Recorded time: 7:05
